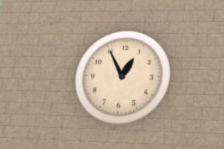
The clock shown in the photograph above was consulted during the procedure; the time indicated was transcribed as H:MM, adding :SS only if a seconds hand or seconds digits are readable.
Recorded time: 12:55
